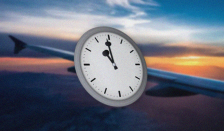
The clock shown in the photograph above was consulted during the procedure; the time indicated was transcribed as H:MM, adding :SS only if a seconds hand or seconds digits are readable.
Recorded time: 10:59
